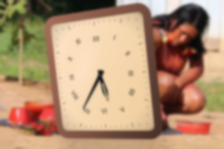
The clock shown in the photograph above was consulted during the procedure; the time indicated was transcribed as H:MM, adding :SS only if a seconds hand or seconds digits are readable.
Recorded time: 5:36
